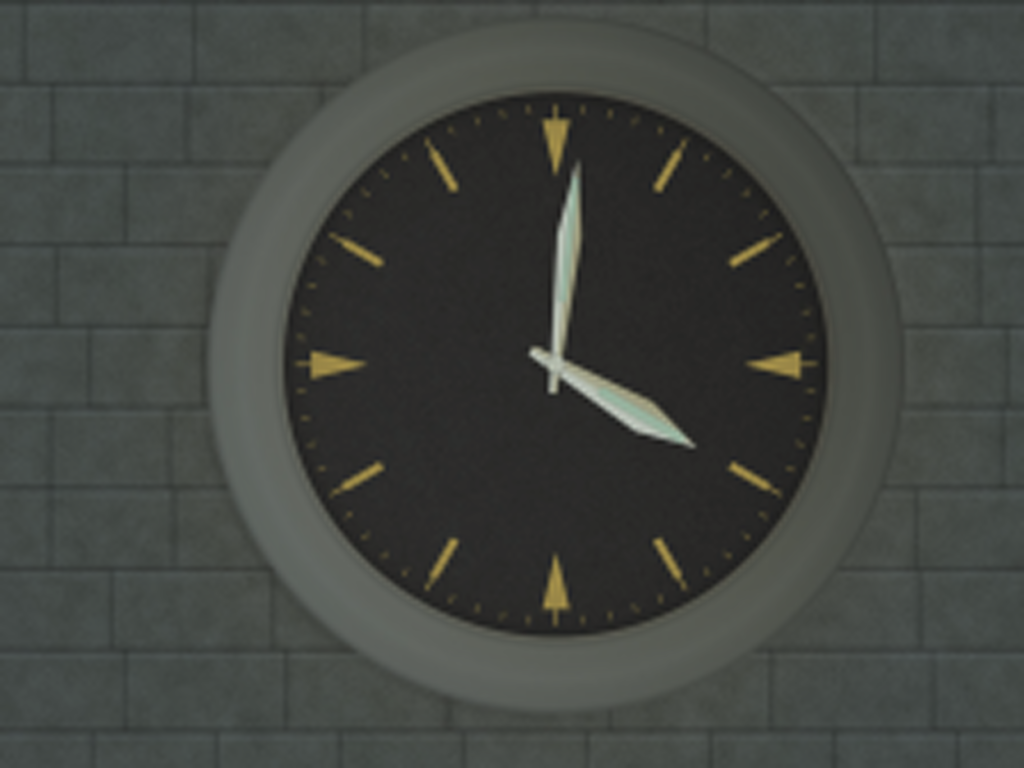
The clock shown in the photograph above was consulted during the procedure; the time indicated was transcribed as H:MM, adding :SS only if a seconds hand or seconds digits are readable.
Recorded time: 4:01
